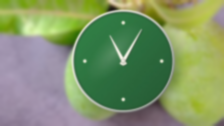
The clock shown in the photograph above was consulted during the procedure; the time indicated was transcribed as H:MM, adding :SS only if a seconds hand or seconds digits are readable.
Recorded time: 11:05
